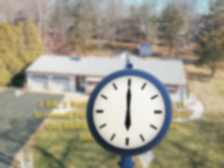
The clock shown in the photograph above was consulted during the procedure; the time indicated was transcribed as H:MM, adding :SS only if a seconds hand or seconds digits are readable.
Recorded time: 6:00
